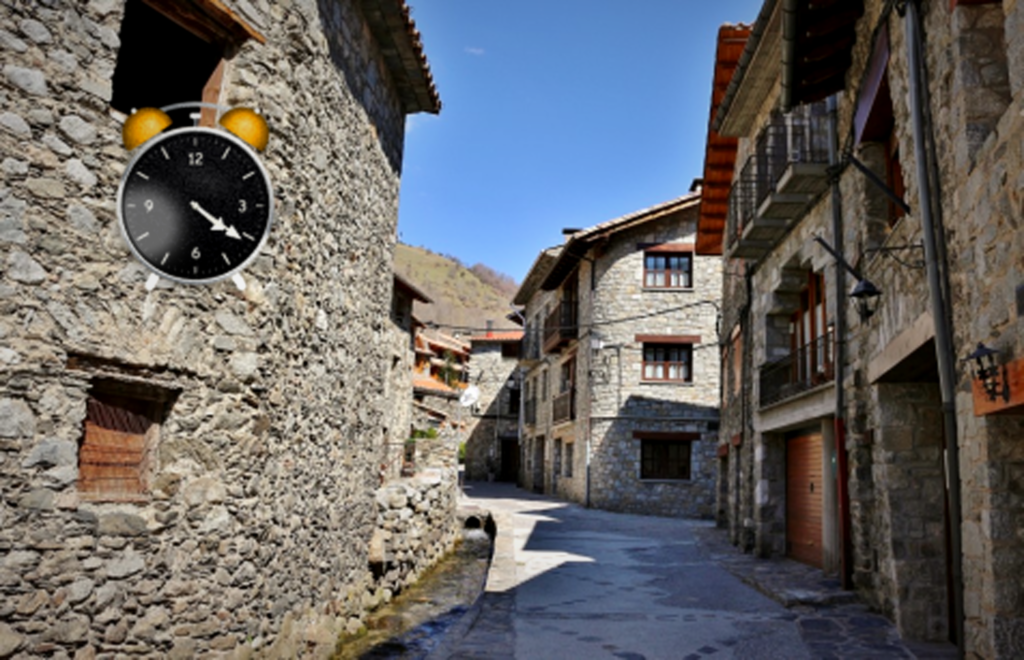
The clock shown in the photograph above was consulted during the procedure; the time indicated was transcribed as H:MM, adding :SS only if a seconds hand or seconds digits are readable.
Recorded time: 4:21
